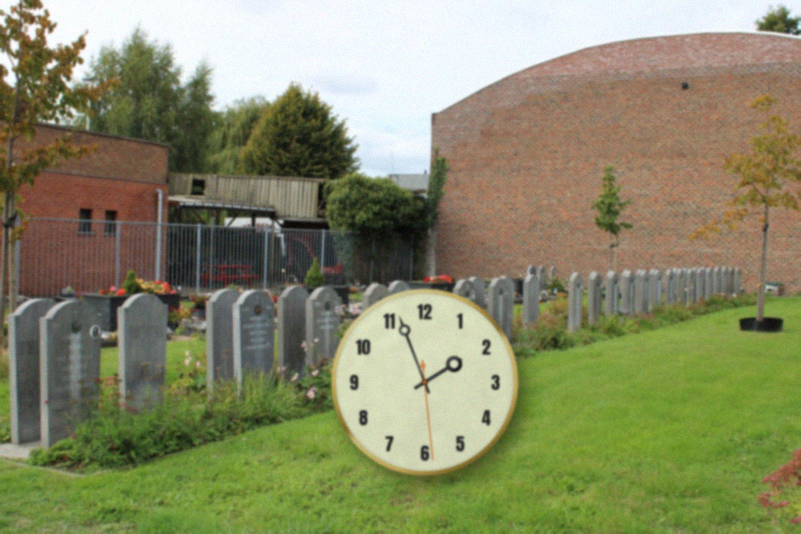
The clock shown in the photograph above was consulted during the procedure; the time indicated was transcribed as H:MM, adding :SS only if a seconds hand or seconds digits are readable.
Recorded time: 1:56:29
